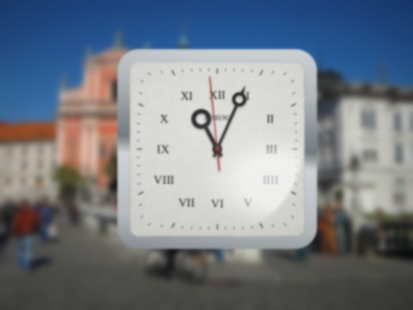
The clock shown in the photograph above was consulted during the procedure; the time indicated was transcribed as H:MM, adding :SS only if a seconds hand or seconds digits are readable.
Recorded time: 11:03:59
